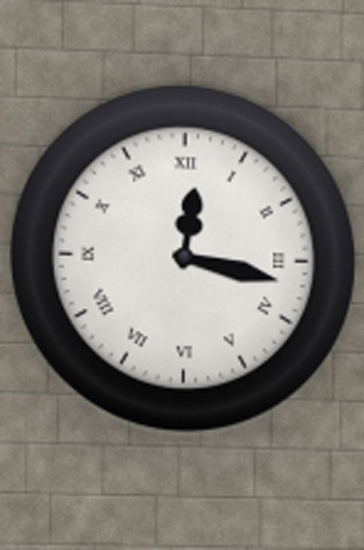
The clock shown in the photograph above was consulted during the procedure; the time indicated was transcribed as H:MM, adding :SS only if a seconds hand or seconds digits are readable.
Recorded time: 12:17
